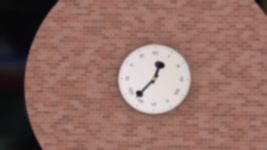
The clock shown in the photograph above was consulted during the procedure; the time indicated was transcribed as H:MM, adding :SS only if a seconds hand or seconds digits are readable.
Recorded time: 12:37
